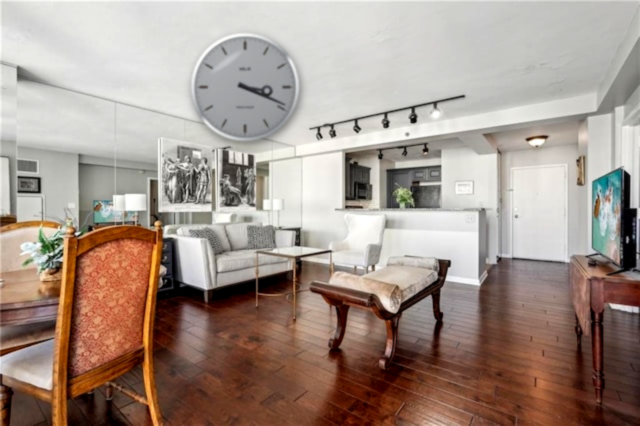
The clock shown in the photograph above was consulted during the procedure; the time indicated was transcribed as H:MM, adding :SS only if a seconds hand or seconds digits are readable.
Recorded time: 3:19
